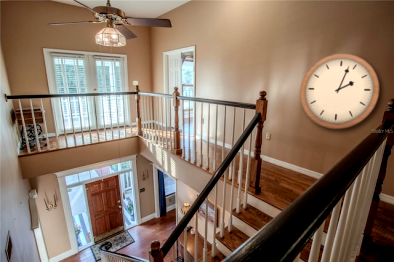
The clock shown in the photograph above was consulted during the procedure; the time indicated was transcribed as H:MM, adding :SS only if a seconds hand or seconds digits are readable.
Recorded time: 2:03
